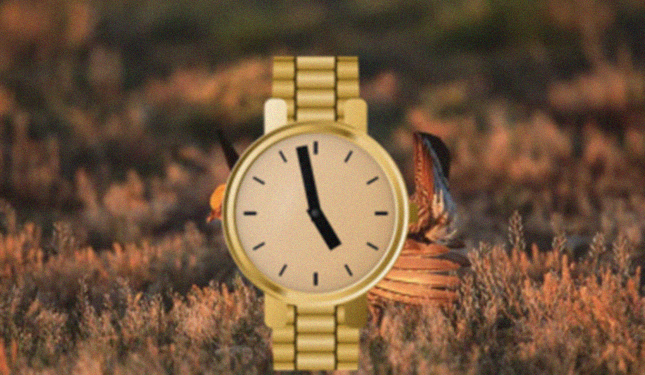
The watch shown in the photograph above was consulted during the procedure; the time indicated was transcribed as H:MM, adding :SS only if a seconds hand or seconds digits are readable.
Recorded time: 4:58
